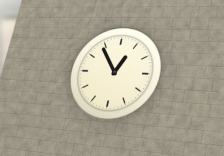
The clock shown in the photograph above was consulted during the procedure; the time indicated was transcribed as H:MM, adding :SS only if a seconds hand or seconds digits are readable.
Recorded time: 12:54
